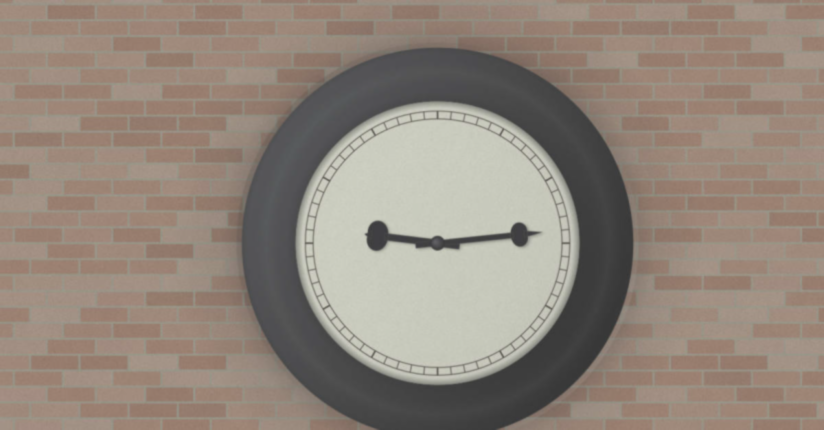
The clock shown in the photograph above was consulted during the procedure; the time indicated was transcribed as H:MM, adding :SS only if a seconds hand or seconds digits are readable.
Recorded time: 9:14
